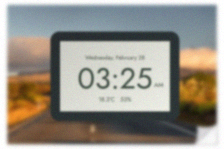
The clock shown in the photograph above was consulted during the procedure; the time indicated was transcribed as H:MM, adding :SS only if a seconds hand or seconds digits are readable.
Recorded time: 3:25
